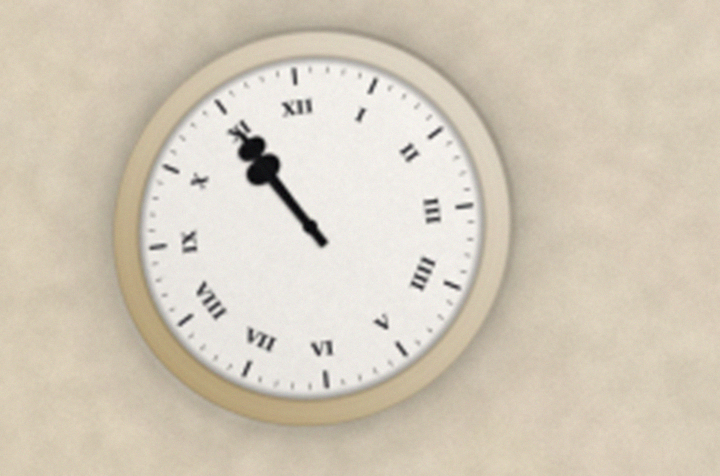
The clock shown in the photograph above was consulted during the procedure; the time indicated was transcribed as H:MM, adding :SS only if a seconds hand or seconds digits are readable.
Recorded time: 10:55
